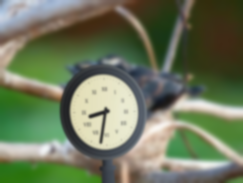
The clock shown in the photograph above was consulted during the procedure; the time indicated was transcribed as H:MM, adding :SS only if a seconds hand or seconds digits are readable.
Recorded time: 8:32
